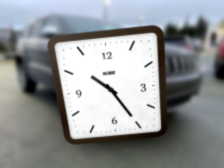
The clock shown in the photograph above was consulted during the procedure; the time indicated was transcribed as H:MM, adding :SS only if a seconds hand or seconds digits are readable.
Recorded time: 10:25
